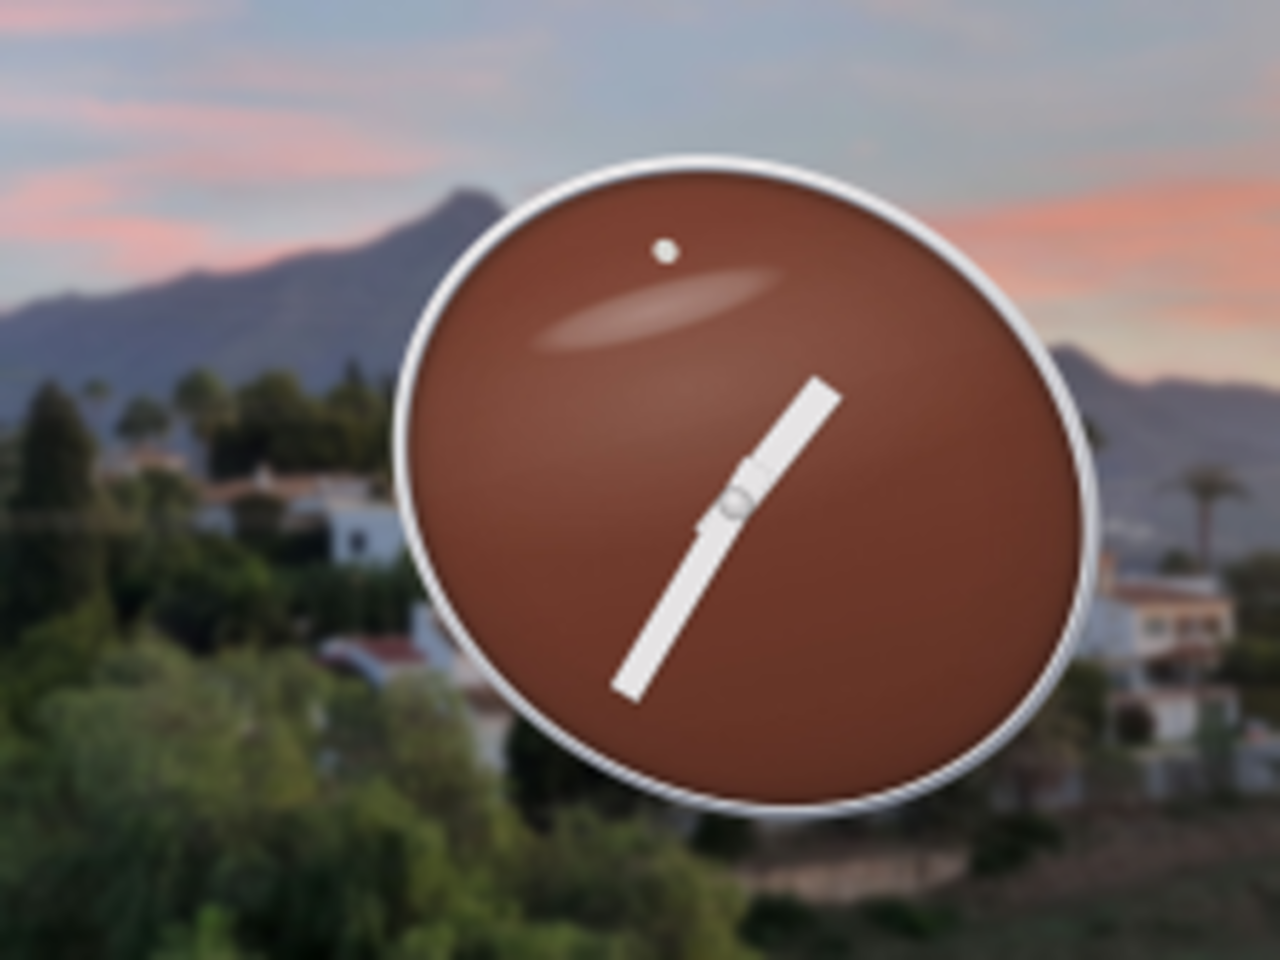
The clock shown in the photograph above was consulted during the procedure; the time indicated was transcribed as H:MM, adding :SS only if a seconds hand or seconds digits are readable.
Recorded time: 1:37
